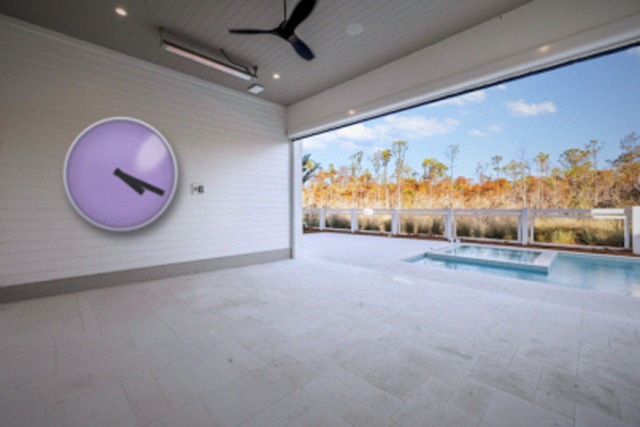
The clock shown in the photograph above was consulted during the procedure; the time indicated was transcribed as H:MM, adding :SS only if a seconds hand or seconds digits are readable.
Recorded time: 4:19
